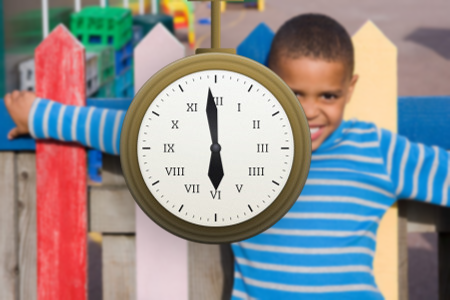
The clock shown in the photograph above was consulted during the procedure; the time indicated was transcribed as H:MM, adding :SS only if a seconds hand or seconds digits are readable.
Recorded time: 5:59
